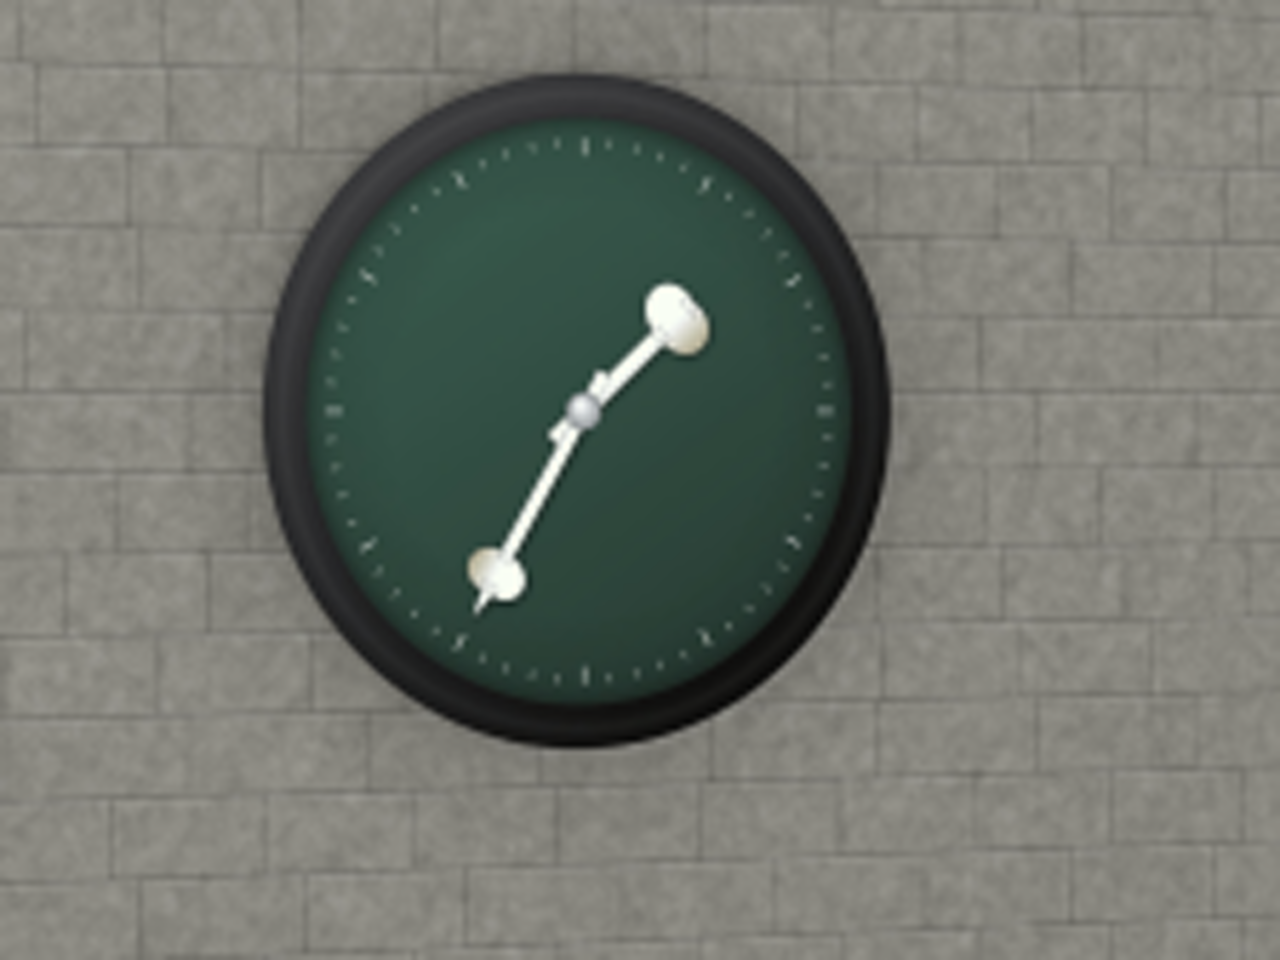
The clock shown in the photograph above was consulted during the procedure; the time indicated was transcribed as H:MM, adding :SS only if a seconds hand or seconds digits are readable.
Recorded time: 1:35
